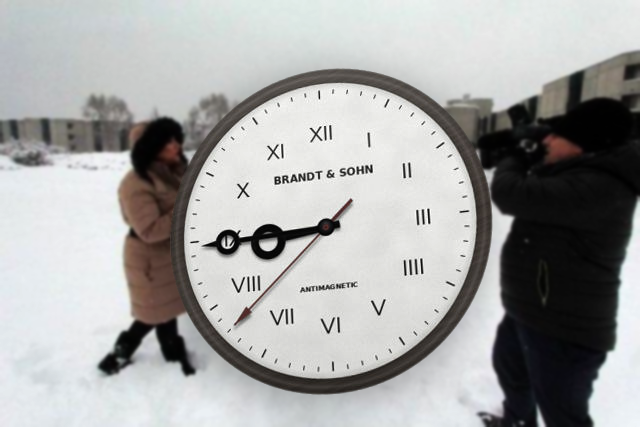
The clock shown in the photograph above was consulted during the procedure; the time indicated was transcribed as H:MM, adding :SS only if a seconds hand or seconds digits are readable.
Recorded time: 8:44:38
